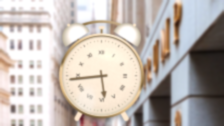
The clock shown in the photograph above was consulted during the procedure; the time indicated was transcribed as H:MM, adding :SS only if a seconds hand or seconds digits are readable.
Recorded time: 5:44
